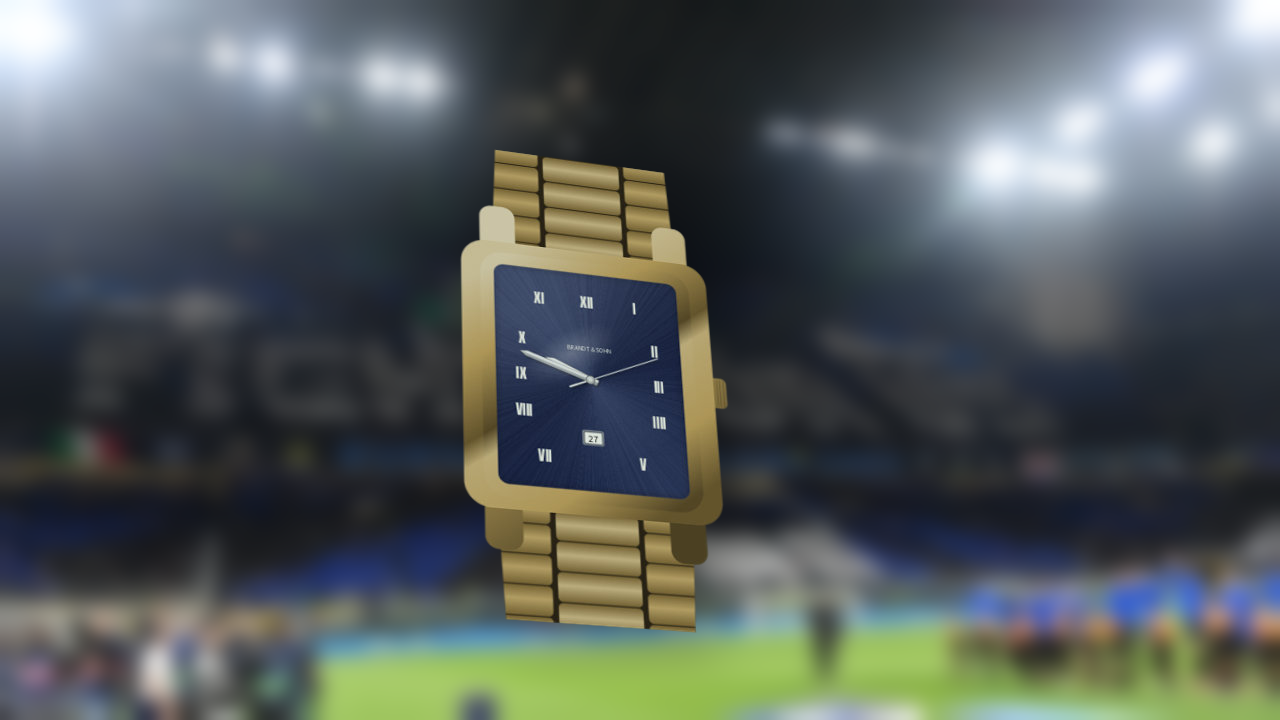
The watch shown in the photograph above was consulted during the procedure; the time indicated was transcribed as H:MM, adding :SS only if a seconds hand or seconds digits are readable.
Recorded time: 9:48:11
